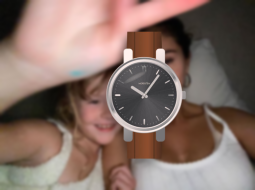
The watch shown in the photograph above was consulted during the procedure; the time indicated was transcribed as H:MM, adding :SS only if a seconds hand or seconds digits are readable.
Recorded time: 10:06
